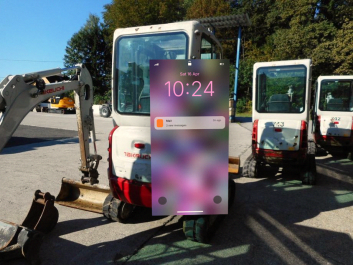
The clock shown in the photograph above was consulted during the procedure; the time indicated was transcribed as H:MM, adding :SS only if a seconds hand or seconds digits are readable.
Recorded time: 10:24
